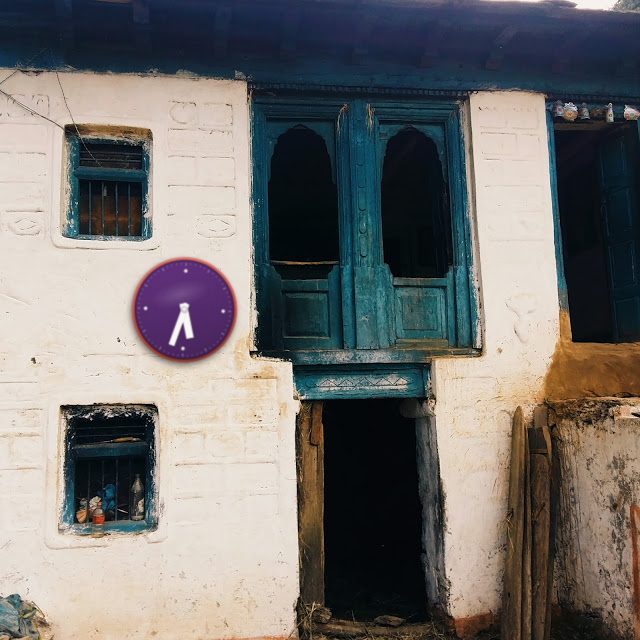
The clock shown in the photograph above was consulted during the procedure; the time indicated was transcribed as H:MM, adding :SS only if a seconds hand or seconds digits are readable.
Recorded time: 5:33
